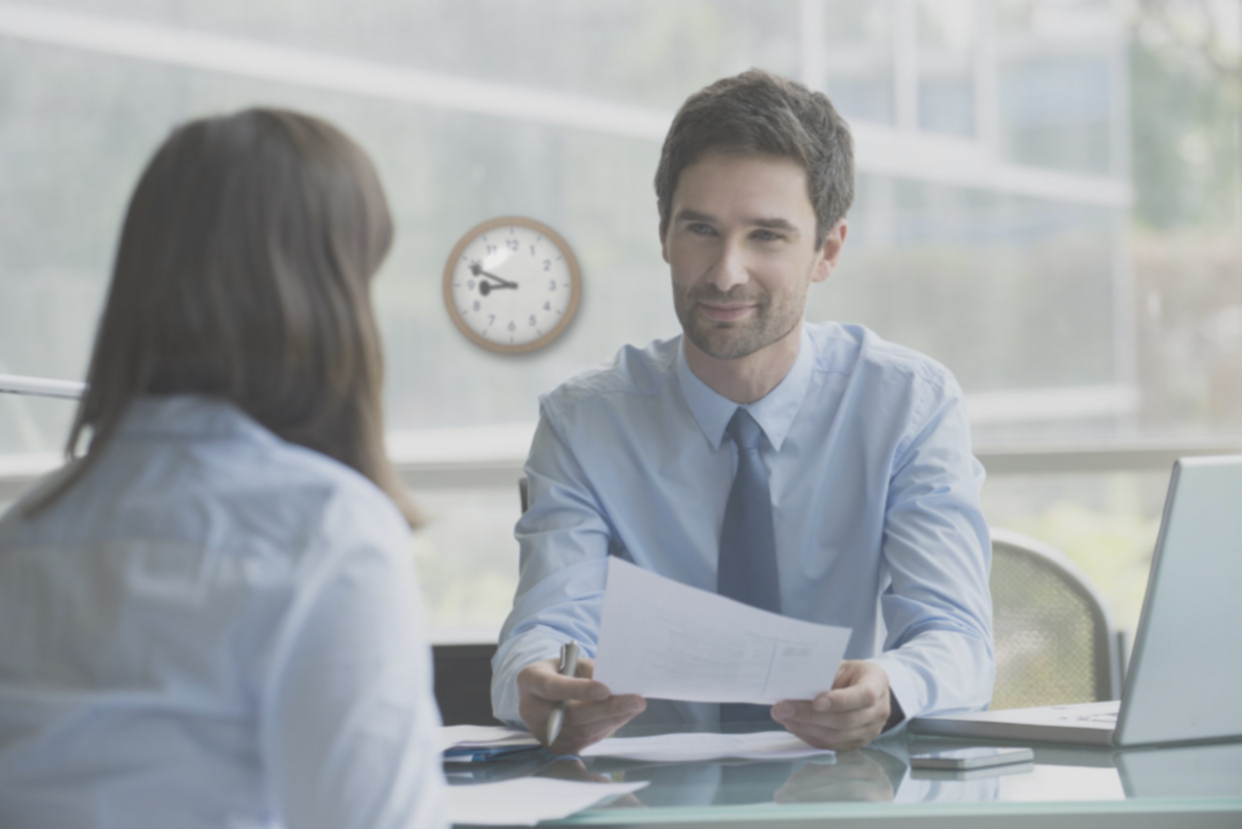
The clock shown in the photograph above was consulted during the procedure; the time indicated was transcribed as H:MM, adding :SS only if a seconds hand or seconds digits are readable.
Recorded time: 8:49
